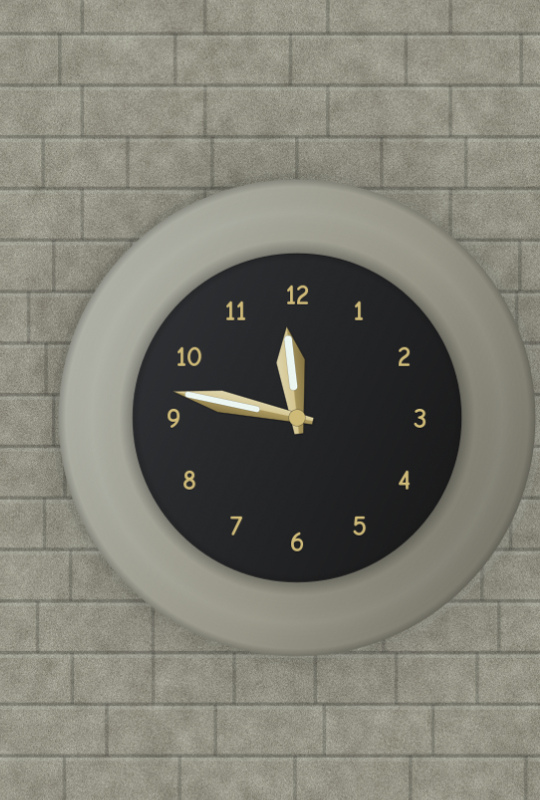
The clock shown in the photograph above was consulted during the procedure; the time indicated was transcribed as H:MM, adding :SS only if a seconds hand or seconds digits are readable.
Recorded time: 11:47
